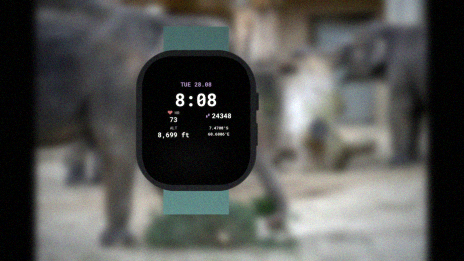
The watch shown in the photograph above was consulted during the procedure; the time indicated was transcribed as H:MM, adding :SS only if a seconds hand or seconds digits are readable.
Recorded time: 8:08
